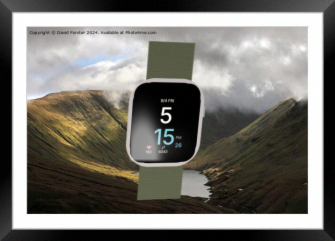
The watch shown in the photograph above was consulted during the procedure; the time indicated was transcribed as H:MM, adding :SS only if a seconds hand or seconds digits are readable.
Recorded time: 5:15
